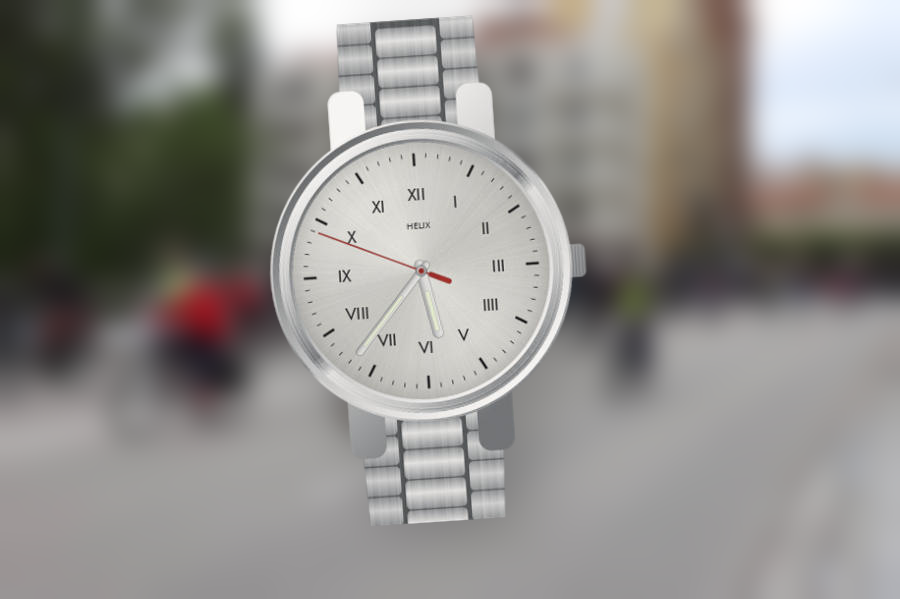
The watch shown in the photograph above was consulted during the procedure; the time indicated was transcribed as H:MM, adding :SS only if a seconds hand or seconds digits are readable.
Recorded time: 5:36:49
